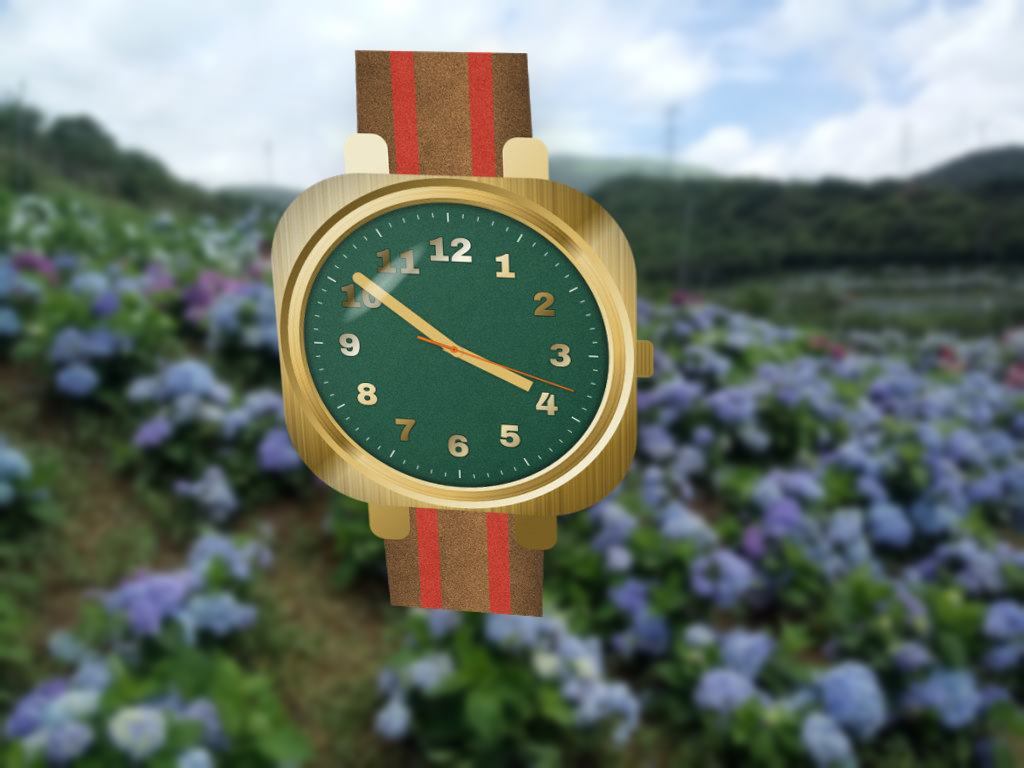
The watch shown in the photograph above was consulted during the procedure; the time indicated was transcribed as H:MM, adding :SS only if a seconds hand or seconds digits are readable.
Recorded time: 3:51:18
